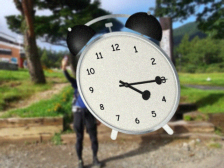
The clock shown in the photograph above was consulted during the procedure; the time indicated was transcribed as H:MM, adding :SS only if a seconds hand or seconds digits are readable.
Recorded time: 4:15
